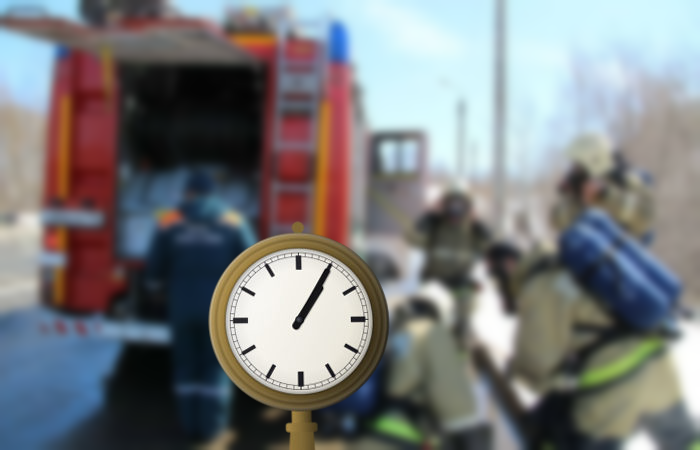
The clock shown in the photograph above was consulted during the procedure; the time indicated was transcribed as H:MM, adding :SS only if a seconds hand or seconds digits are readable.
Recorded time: 1:05
